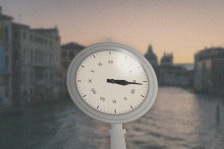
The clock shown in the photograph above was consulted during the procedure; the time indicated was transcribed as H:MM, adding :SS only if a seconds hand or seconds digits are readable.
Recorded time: 3:16
